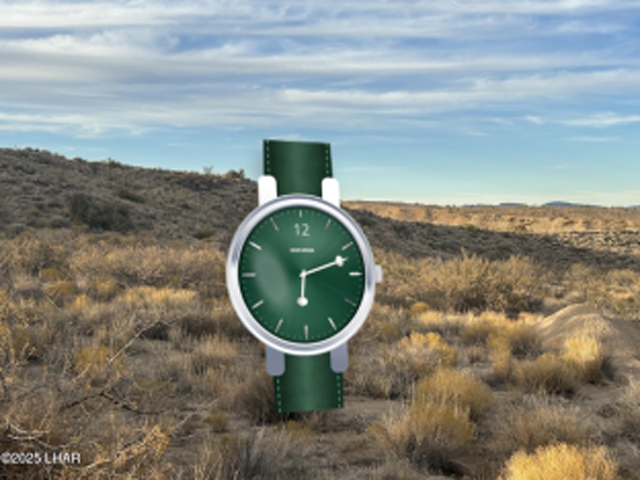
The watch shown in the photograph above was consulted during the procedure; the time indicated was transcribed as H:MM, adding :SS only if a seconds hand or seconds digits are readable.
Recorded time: 6:12
